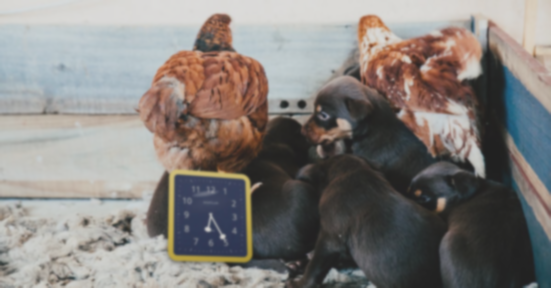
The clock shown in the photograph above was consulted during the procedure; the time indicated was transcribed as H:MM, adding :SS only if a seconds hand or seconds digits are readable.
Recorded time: 6:25
